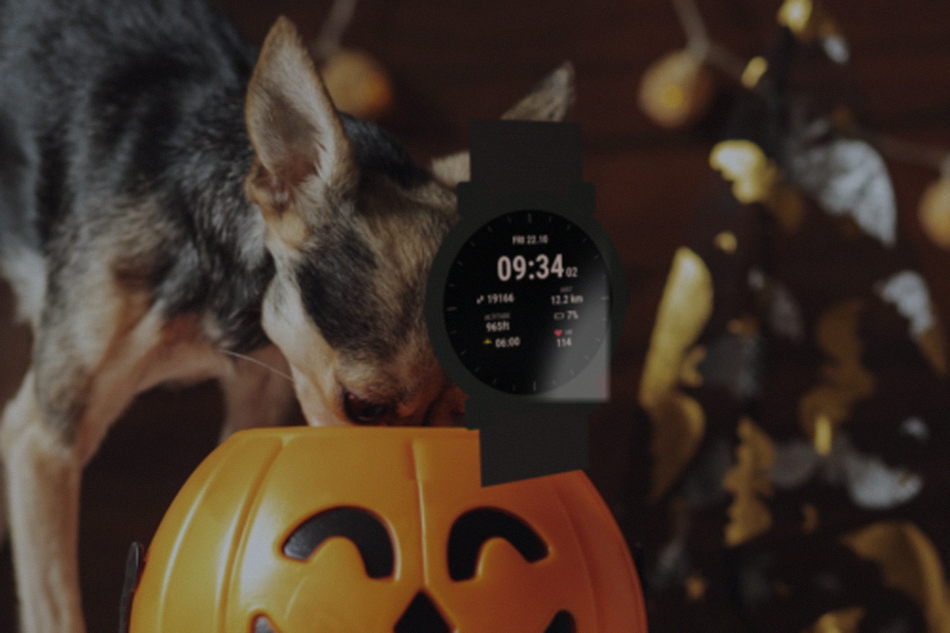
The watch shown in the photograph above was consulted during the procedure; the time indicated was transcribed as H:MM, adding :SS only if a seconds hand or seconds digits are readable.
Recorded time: 9:34
